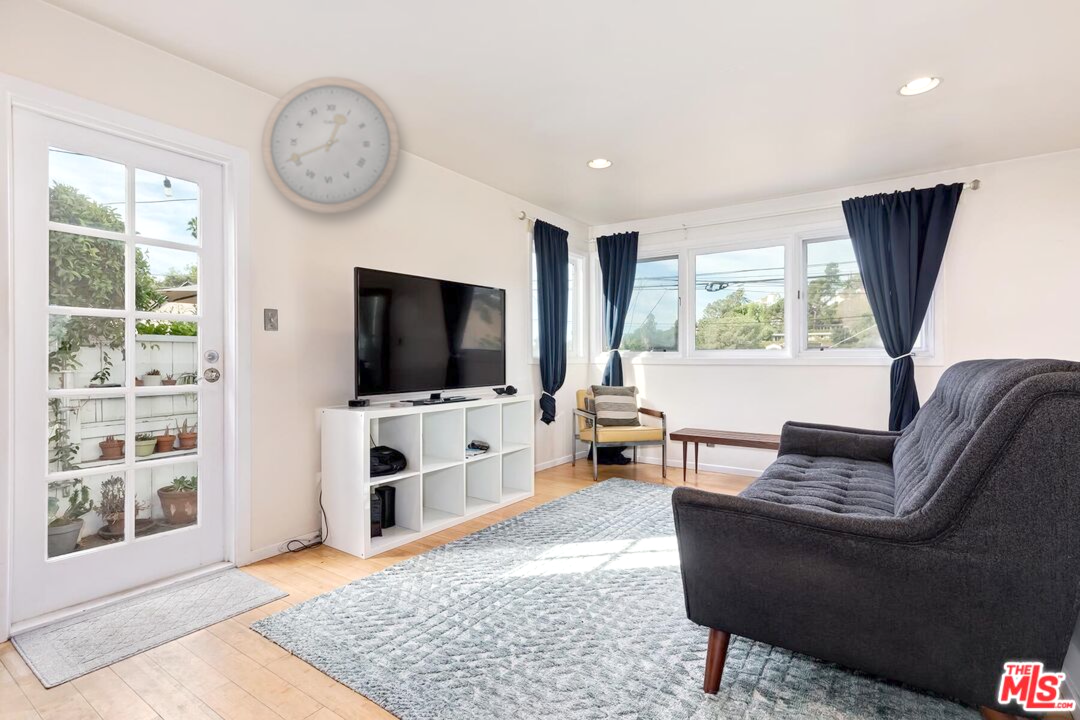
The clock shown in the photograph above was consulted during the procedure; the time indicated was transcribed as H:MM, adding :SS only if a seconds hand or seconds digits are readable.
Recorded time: 12:41
